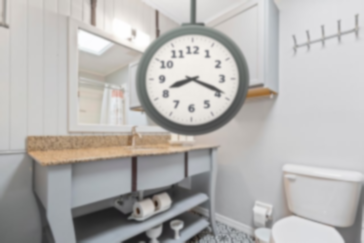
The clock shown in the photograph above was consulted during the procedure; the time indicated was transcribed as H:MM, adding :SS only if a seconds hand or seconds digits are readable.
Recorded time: 8:19
